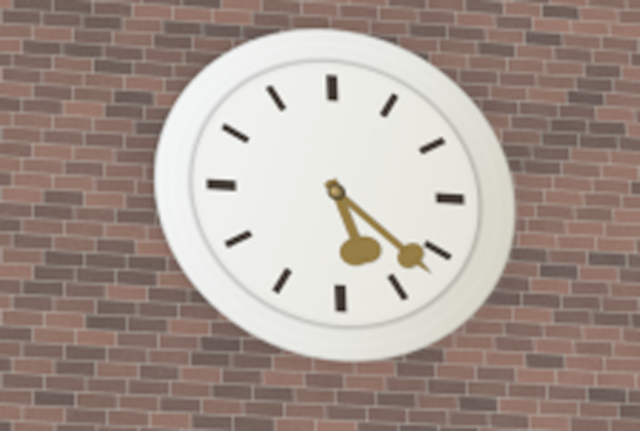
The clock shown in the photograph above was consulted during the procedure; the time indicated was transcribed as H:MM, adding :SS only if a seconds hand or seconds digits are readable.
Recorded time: 5:22
